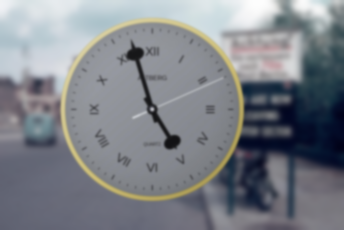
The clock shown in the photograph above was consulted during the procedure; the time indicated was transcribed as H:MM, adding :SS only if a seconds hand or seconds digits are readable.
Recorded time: 4:57:11
